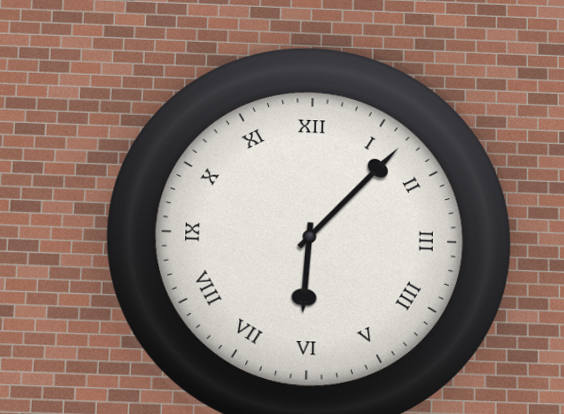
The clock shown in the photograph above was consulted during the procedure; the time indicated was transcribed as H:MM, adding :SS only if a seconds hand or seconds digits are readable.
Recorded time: 6:07
